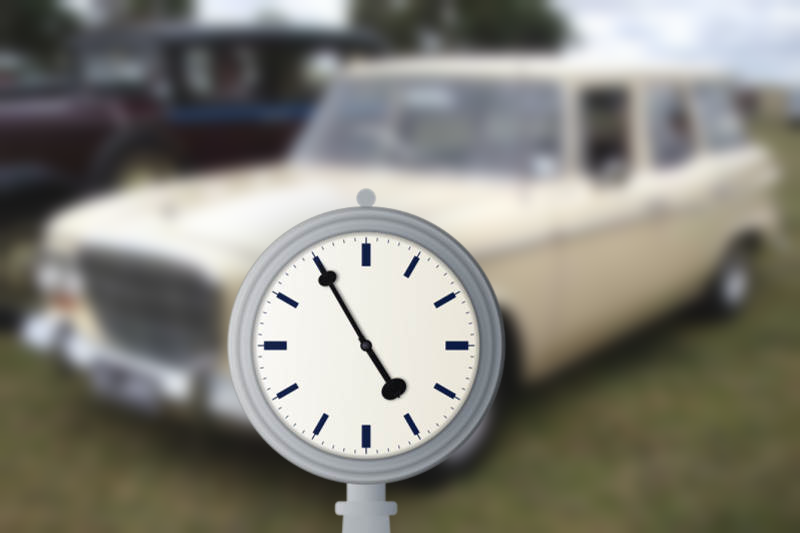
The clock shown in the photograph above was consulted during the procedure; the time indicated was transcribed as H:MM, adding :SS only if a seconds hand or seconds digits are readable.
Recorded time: 4:55
